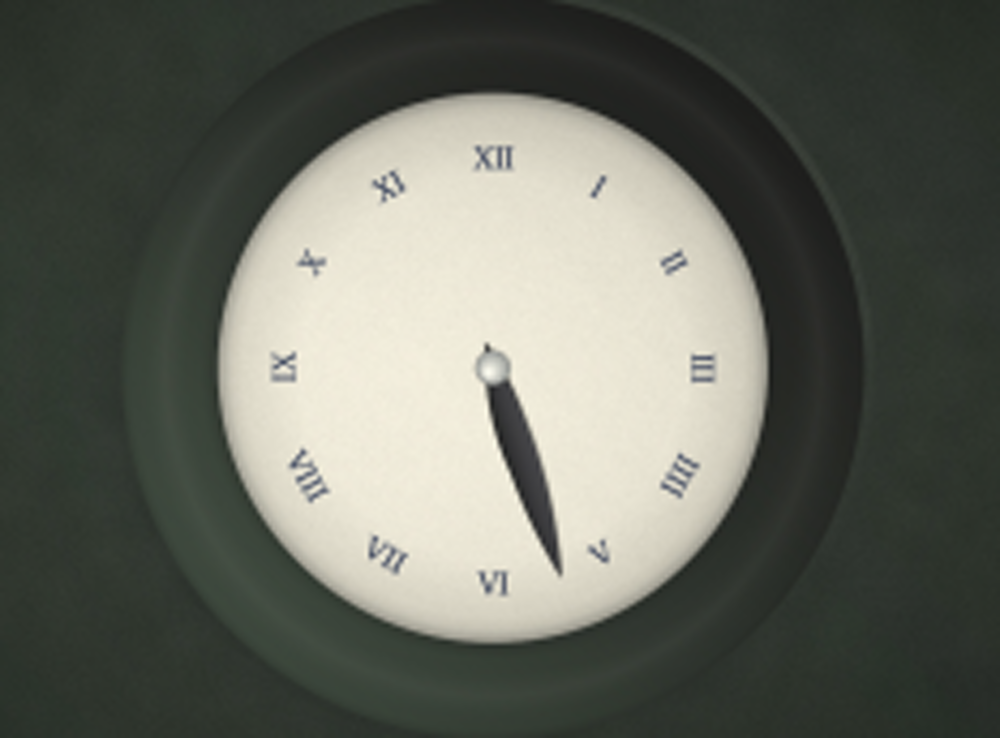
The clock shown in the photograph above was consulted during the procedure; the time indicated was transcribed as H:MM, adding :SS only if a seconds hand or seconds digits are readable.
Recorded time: 5:27
